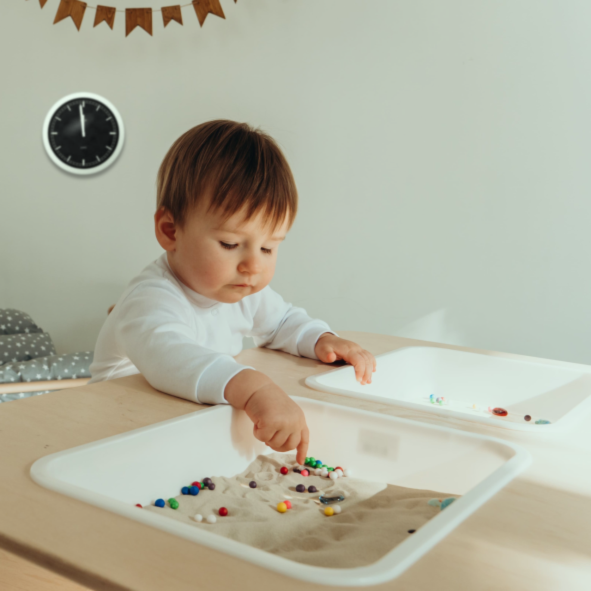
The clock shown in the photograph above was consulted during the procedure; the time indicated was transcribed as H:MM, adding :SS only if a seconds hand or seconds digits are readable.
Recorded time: 11:59
